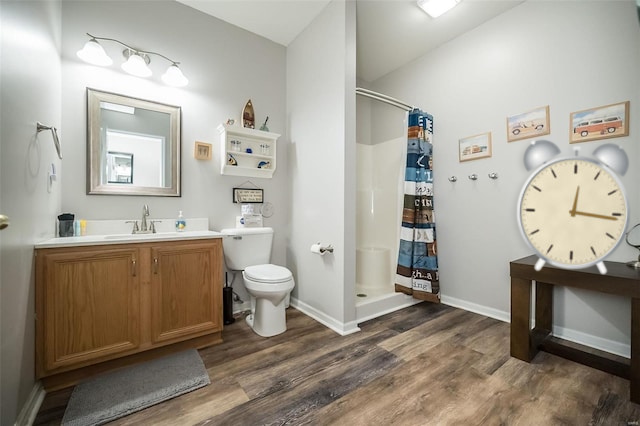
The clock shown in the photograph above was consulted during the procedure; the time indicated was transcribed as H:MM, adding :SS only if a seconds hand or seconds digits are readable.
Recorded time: 12:16
